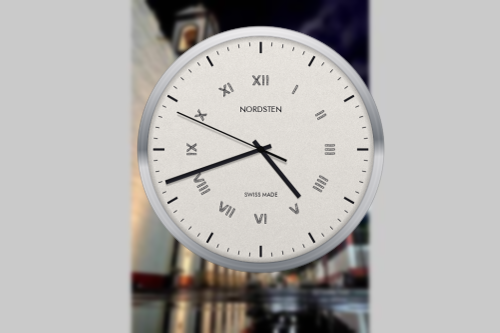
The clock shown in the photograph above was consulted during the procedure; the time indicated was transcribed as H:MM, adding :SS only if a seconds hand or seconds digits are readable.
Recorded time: 4:41:49
